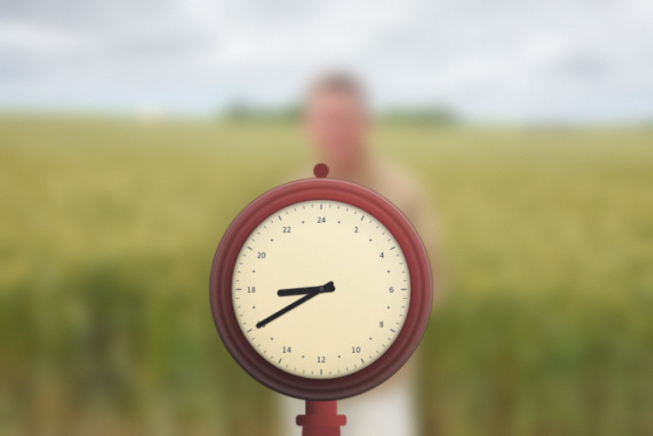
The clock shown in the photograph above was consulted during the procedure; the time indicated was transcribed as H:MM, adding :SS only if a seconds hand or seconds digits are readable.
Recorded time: 17:40
